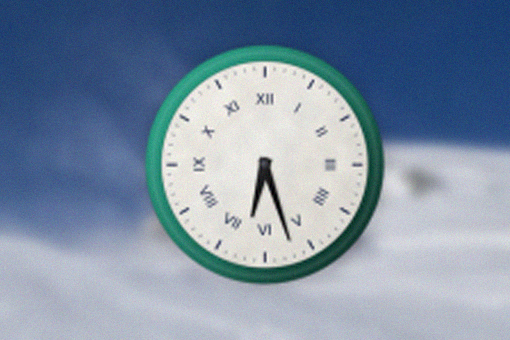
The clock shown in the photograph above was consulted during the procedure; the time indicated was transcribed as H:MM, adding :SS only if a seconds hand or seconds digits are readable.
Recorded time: 6:27
